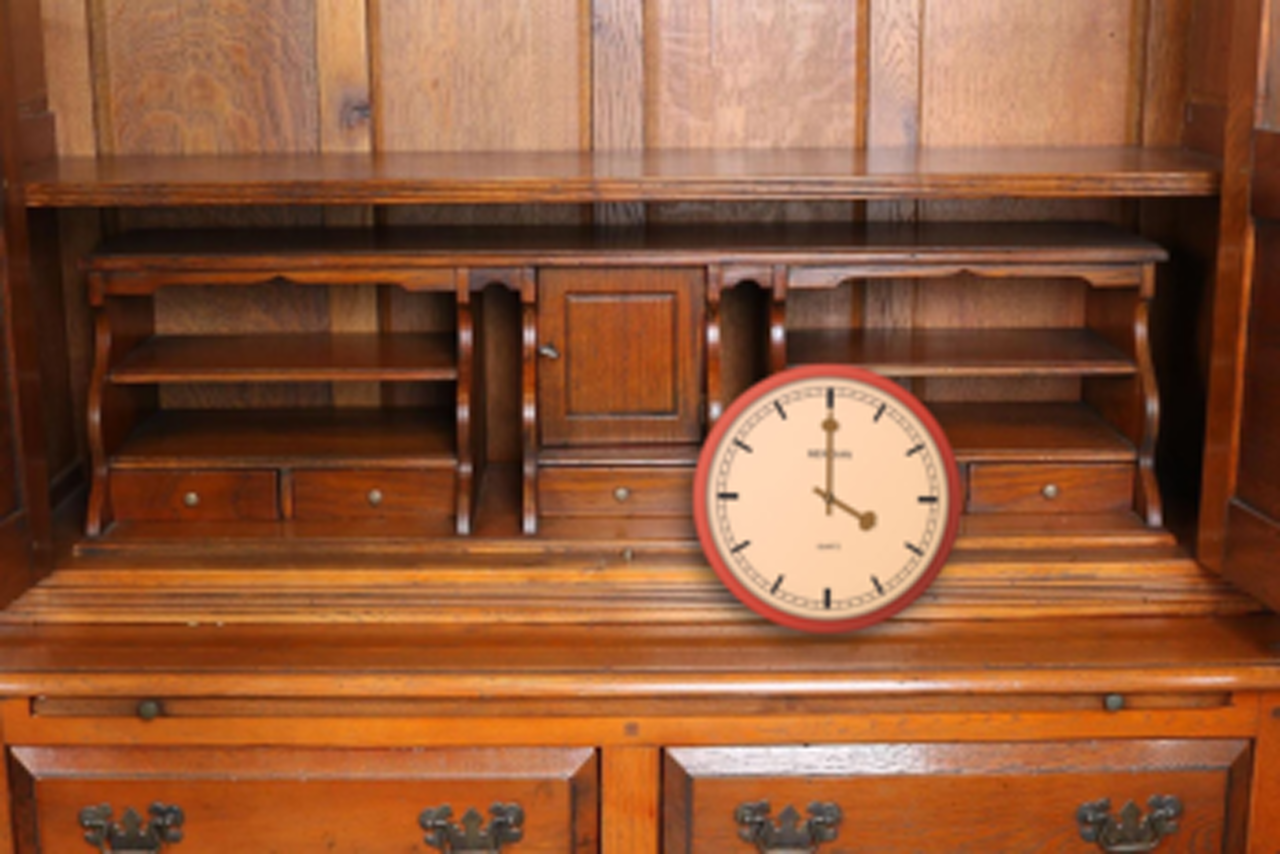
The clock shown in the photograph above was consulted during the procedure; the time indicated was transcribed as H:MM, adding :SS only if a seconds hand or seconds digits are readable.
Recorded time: 4:00
